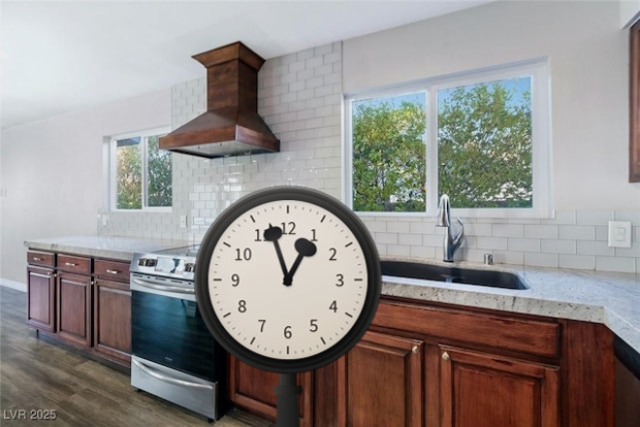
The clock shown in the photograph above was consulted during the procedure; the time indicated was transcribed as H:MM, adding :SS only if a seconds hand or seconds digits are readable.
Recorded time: 12:57
